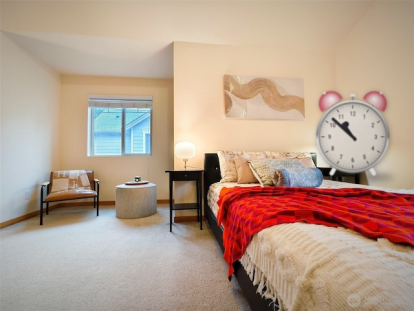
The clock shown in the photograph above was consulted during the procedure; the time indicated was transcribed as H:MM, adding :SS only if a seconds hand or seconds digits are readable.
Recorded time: 10:52
